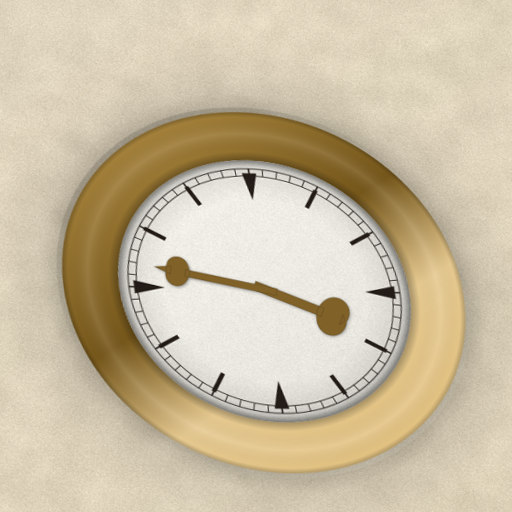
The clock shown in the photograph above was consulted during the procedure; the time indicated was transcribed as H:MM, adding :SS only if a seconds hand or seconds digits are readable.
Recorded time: 3:47
